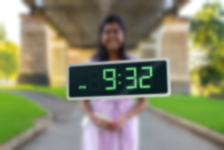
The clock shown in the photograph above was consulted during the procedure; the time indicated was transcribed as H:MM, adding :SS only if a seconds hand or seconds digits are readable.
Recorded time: 9:32
